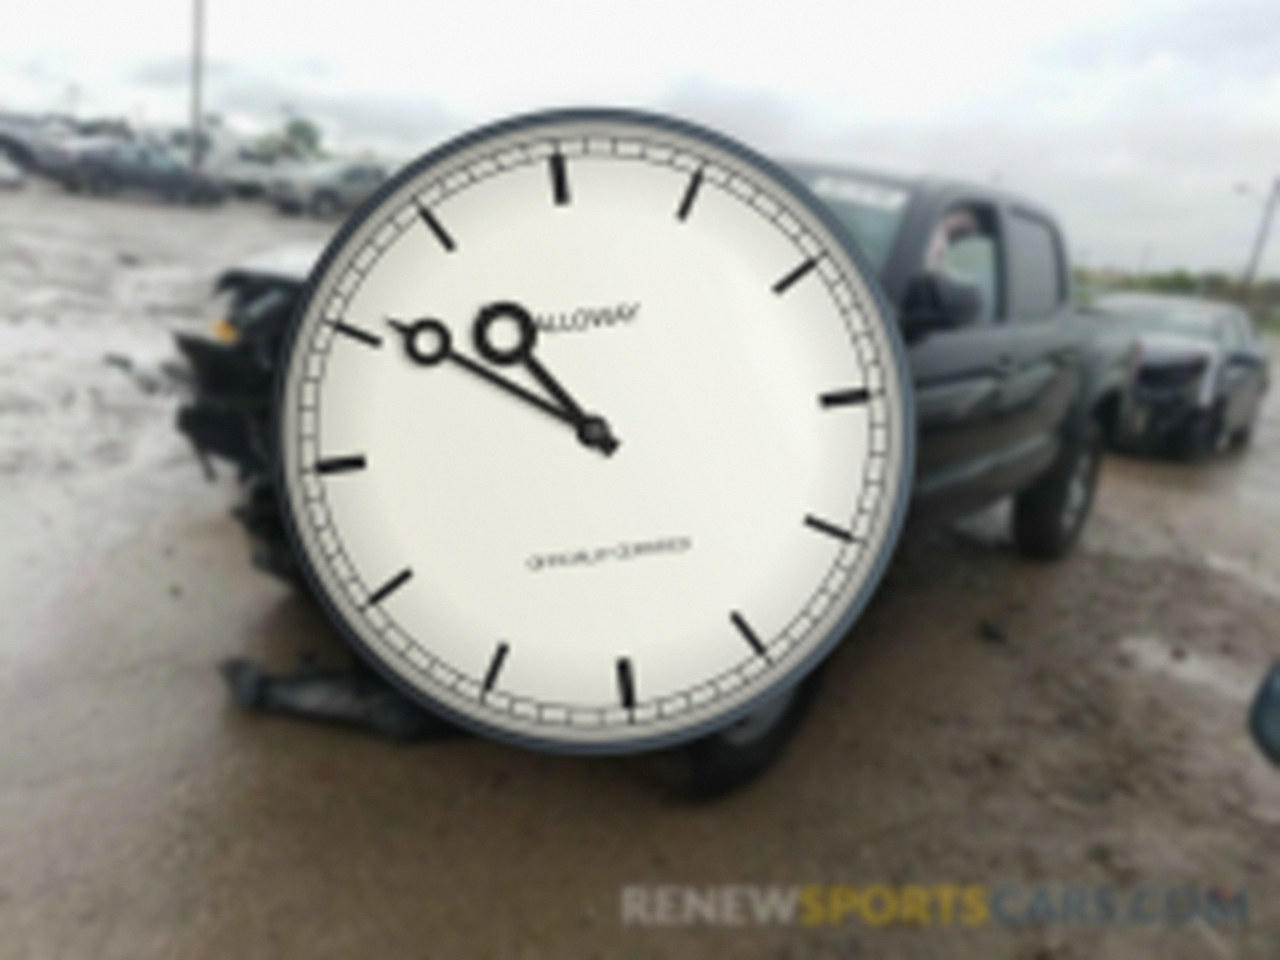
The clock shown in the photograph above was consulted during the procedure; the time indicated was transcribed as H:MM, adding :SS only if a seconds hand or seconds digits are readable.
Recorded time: 10:51
